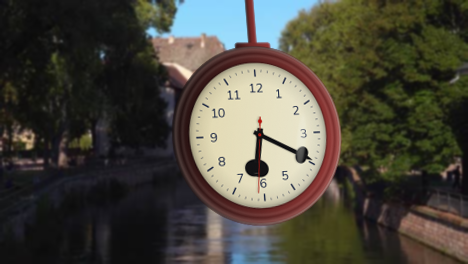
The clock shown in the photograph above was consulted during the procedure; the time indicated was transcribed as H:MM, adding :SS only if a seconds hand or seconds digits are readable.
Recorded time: 6:19:31
